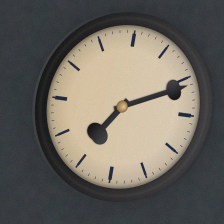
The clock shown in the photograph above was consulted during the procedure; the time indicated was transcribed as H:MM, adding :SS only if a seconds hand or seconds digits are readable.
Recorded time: 7:11
